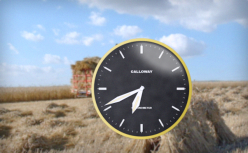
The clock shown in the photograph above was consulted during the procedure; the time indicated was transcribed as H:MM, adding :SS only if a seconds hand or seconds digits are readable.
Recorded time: 6:41
